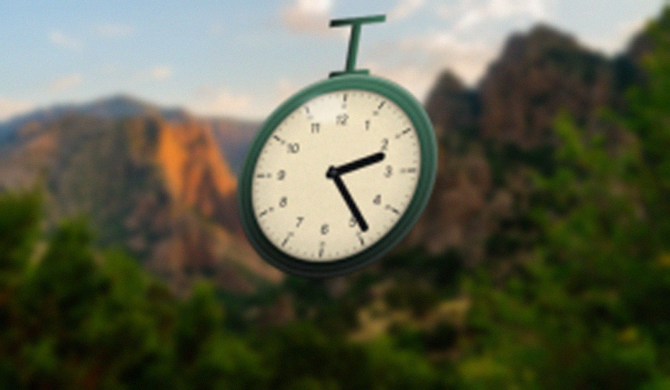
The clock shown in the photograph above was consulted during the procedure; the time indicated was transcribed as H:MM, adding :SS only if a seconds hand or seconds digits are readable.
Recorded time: 2:24
